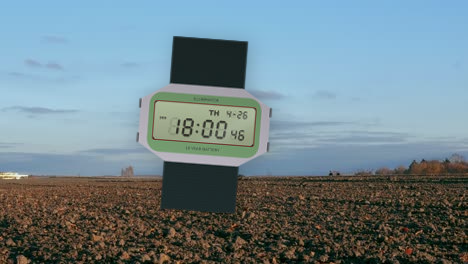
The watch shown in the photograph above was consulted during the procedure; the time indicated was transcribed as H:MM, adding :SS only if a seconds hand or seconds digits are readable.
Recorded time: 18:00:46
